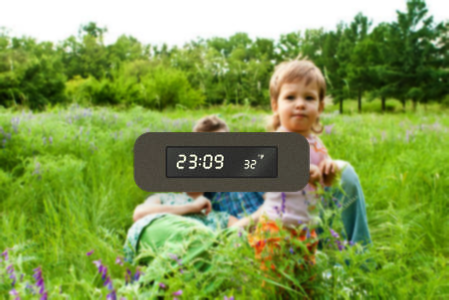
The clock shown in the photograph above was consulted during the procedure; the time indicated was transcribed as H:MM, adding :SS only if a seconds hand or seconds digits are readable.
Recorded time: 23:09
